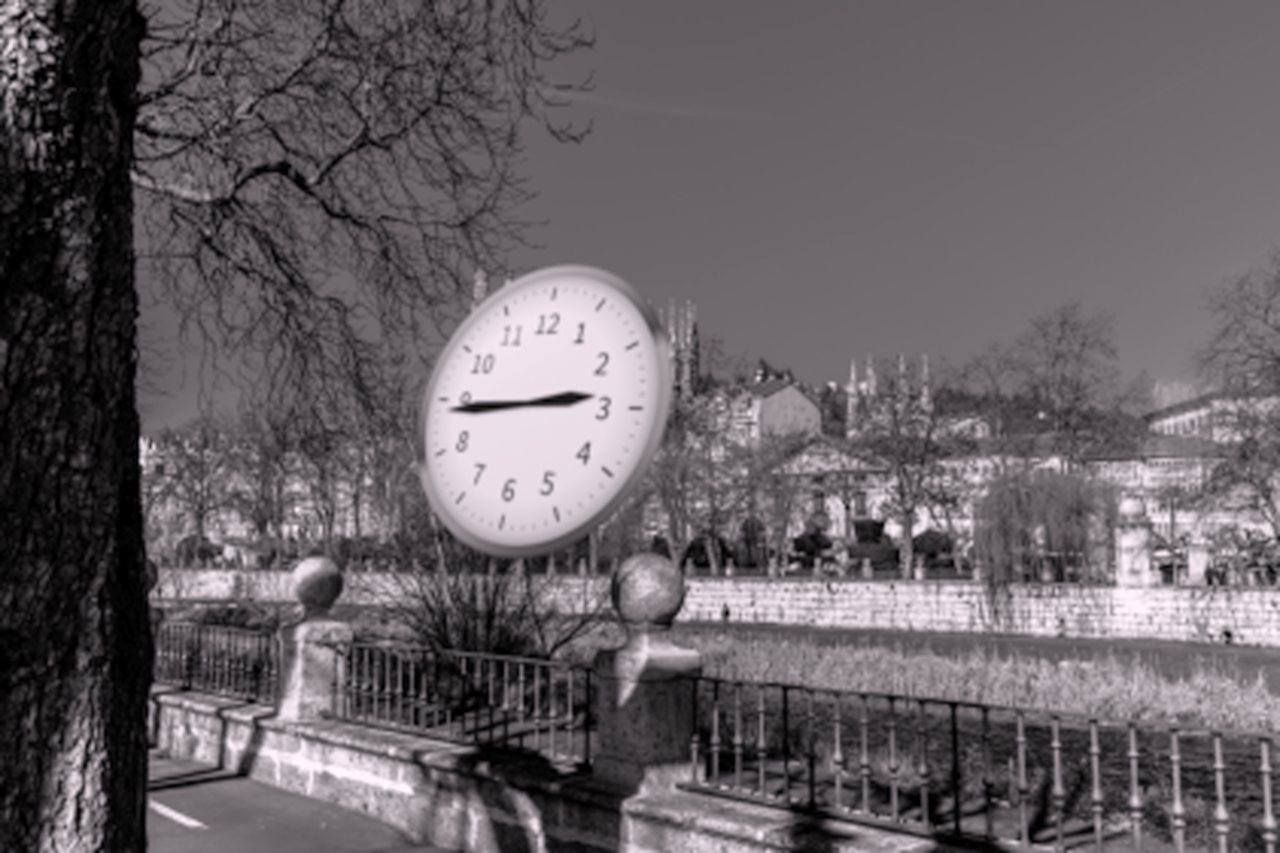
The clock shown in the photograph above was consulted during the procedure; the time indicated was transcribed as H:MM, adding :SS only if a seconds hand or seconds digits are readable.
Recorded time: 2:44
